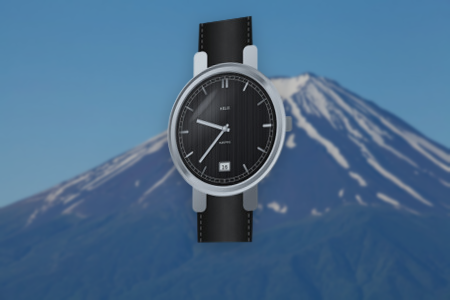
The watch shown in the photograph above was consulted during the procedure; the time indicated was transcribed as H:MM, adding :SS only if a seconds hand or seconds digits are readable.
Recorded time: 9:37
